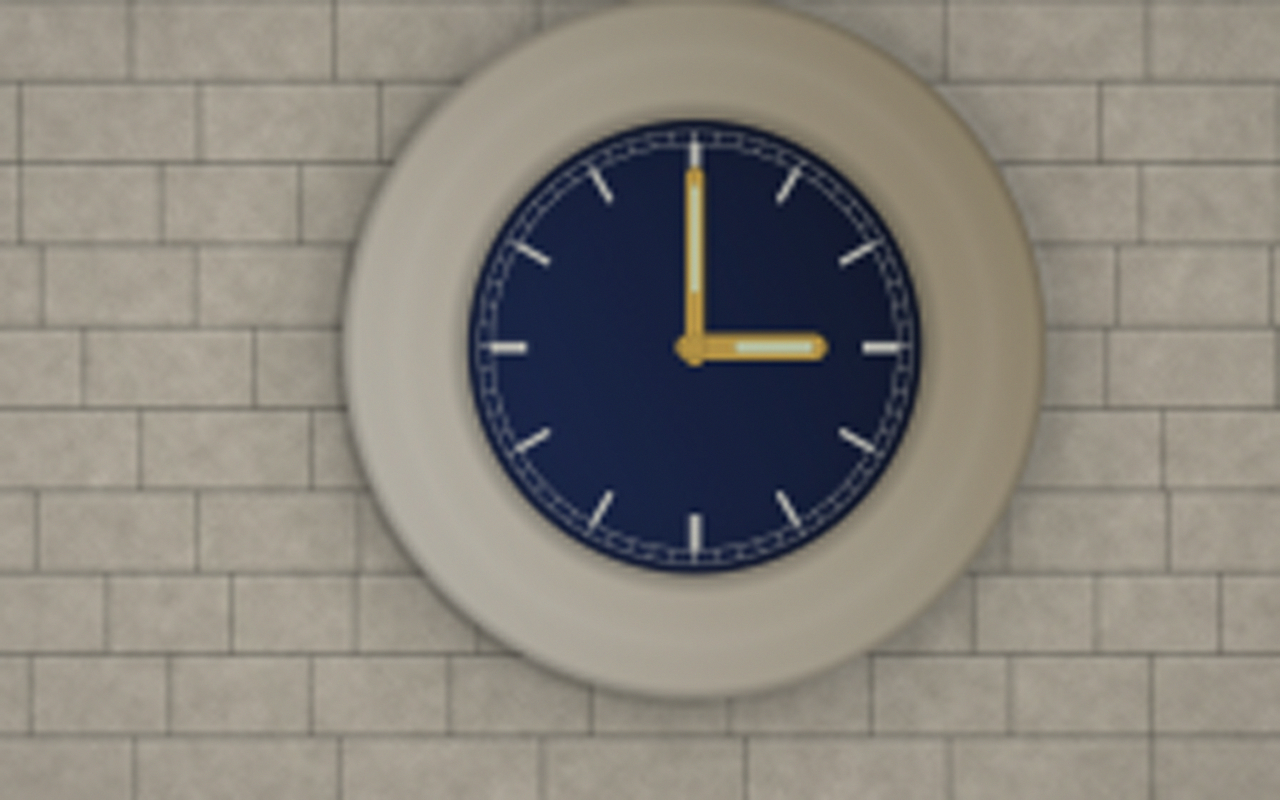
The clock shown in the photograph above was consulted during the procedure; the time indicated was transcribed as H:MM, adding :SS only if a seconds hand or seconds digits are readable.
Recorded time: 3:00
